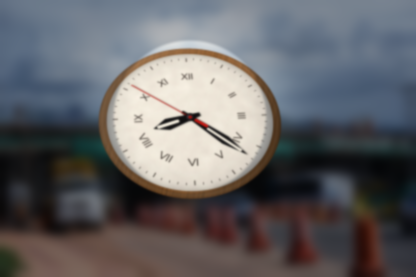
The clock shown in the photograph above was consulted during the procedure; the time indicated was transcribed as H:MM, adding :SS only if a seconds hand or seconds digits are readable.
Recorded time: 8:21:51
